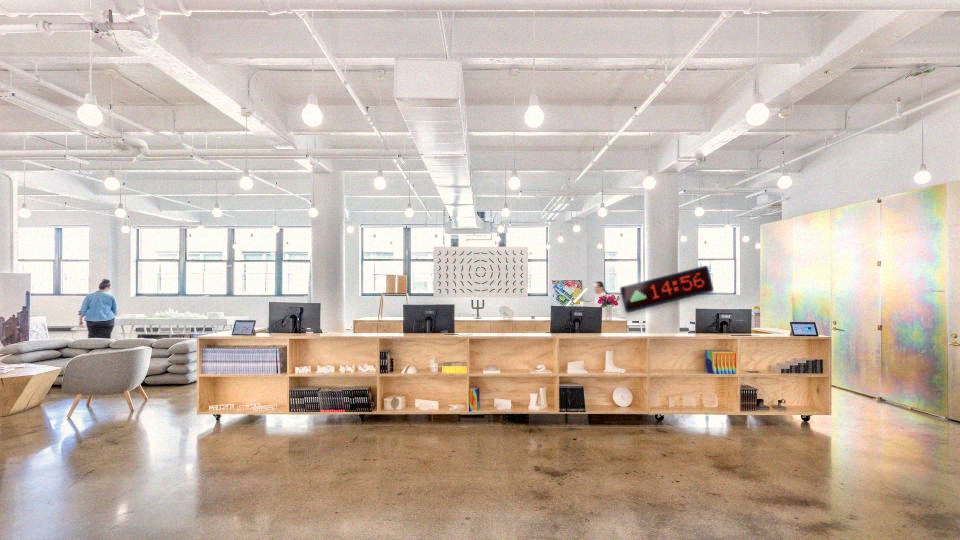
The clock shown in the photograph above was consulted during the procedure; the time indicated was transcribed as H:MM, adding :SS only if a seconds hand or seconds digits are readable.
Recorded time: 14:56
